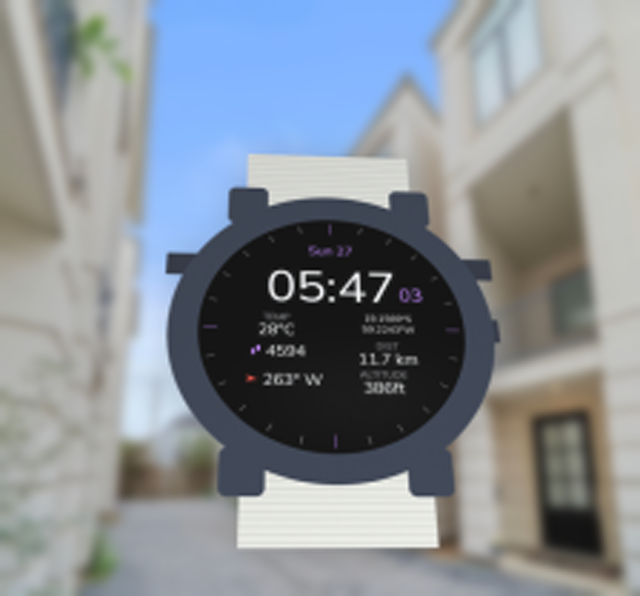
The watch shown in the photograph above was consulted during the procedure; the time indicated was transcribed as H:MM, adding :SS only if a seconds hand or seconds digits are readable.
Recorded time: 5:47
